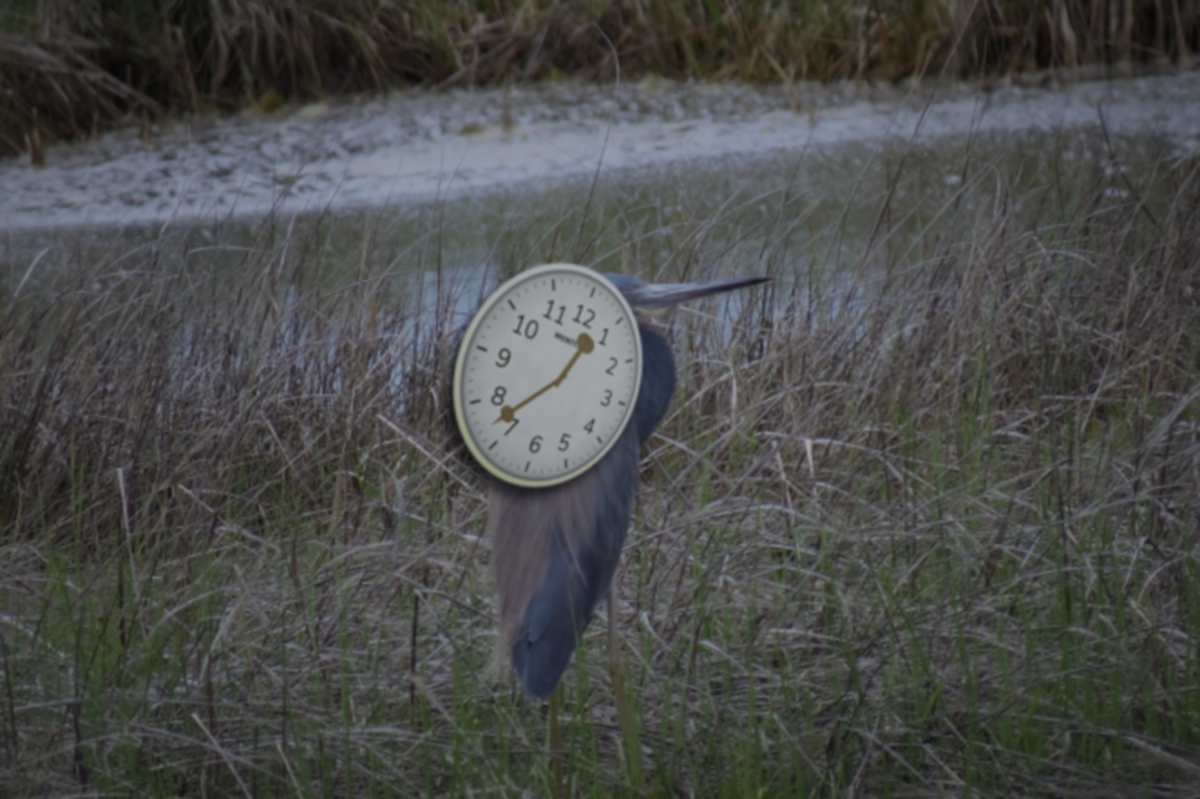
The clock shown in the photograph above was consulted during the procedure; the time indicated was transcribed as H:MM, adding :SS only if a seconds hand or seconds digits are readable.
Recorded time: 12:37
